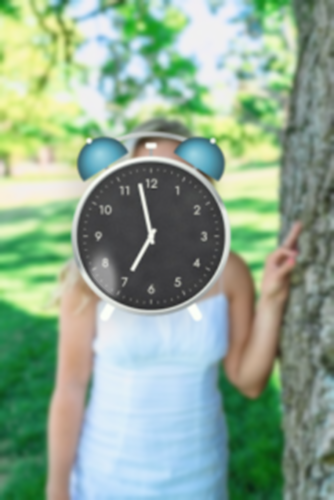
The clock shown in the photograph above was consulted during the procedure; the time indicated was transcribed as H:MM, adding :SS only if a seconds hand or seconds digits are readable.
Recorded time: 6:58
